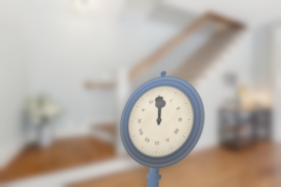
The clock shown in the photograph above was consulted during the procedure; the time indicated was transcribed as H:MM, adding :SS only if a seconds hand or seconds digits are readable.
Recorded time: 11:59
